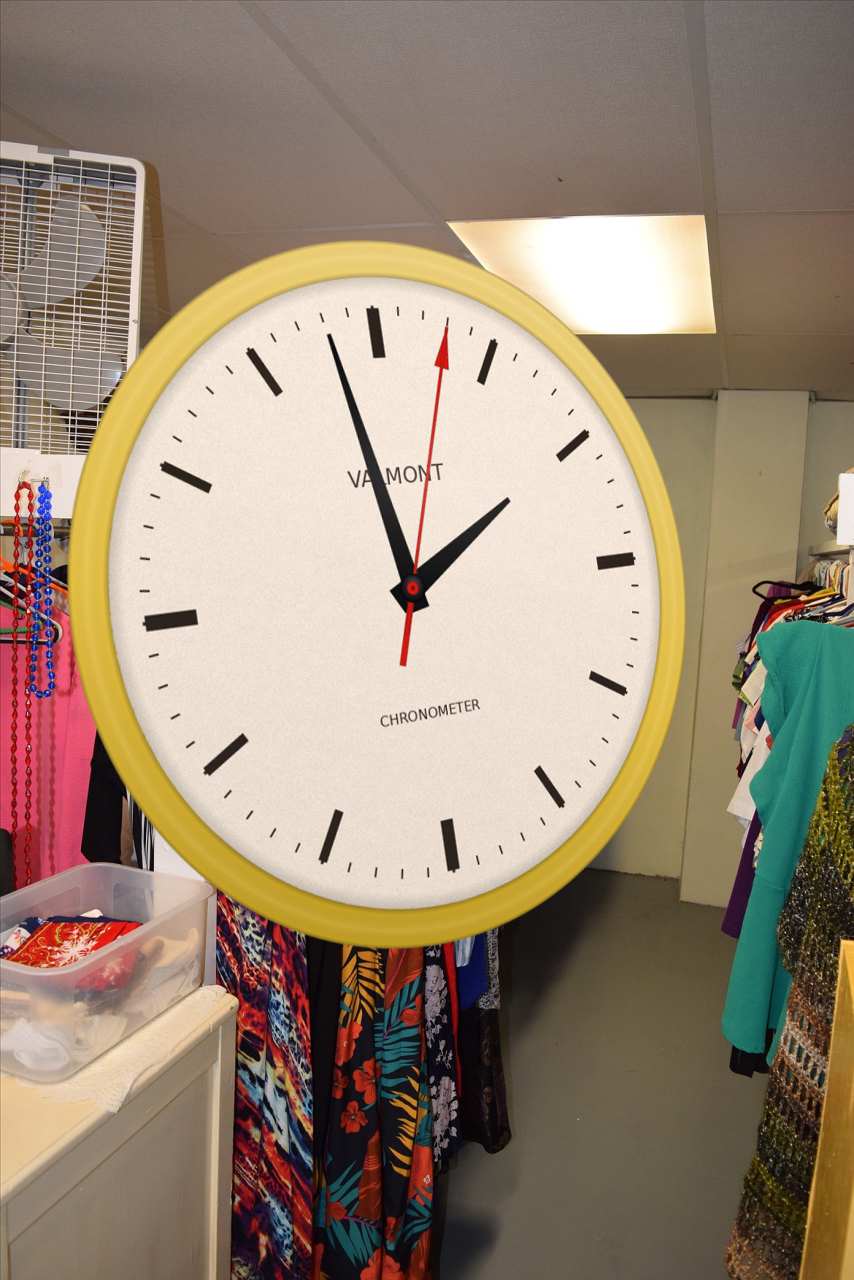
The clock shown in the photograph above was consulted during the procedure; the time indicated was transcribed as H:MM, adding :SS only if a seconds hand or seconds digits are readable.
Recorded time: 1:58:03
